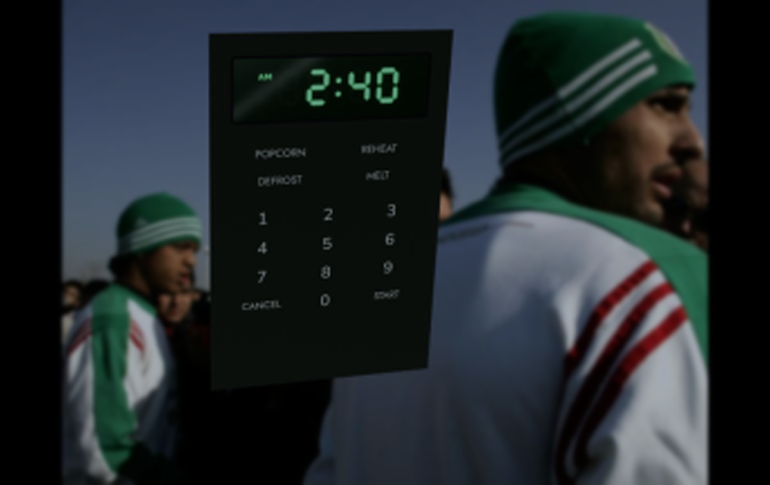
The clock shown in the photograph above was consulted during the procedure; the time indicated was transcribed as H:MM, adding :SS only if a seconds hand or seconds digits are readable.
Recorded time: 2:40
